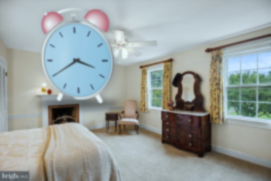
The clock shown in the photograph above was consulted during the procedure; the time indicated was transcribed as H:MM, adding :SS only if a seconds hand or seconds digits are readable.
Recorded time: 3:40
